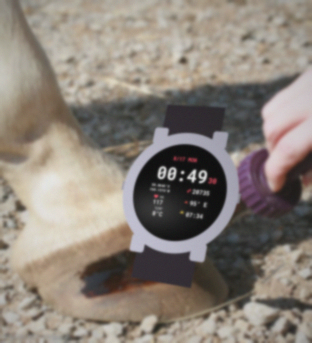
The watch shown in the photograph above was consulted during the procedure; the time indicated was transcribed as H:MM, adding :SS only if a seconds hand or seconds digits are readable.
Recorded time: 0:49
